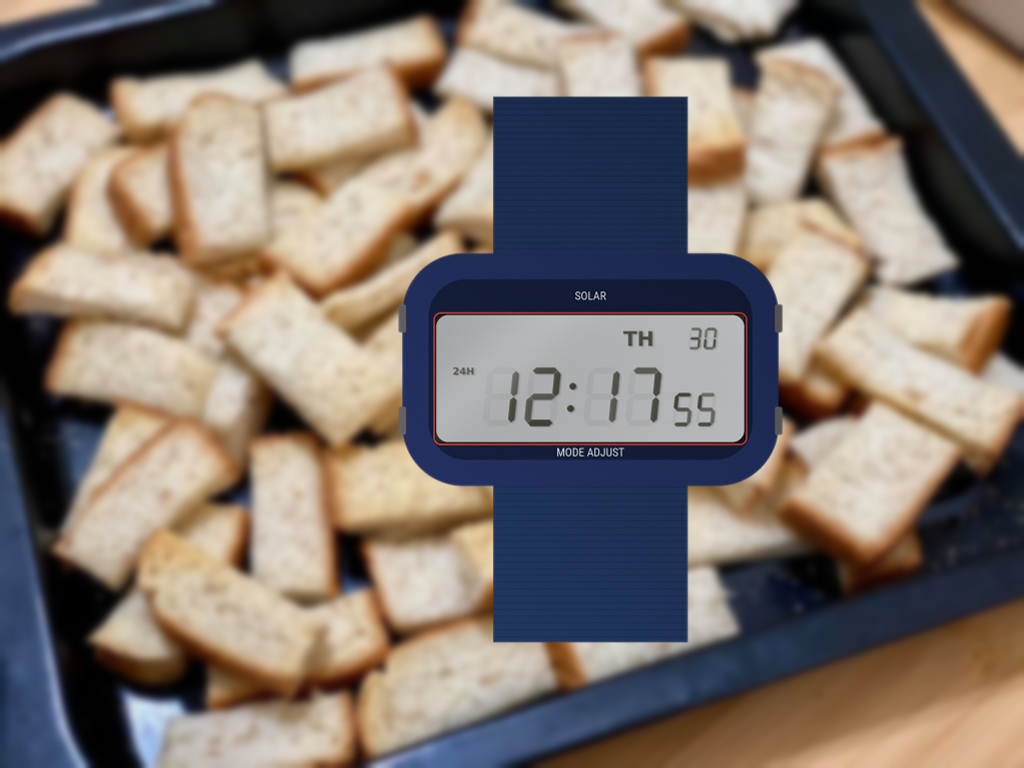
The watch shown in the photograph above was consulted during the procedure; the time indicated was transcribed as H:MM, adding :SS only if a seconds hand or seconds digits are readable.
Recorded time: 12:17:55
